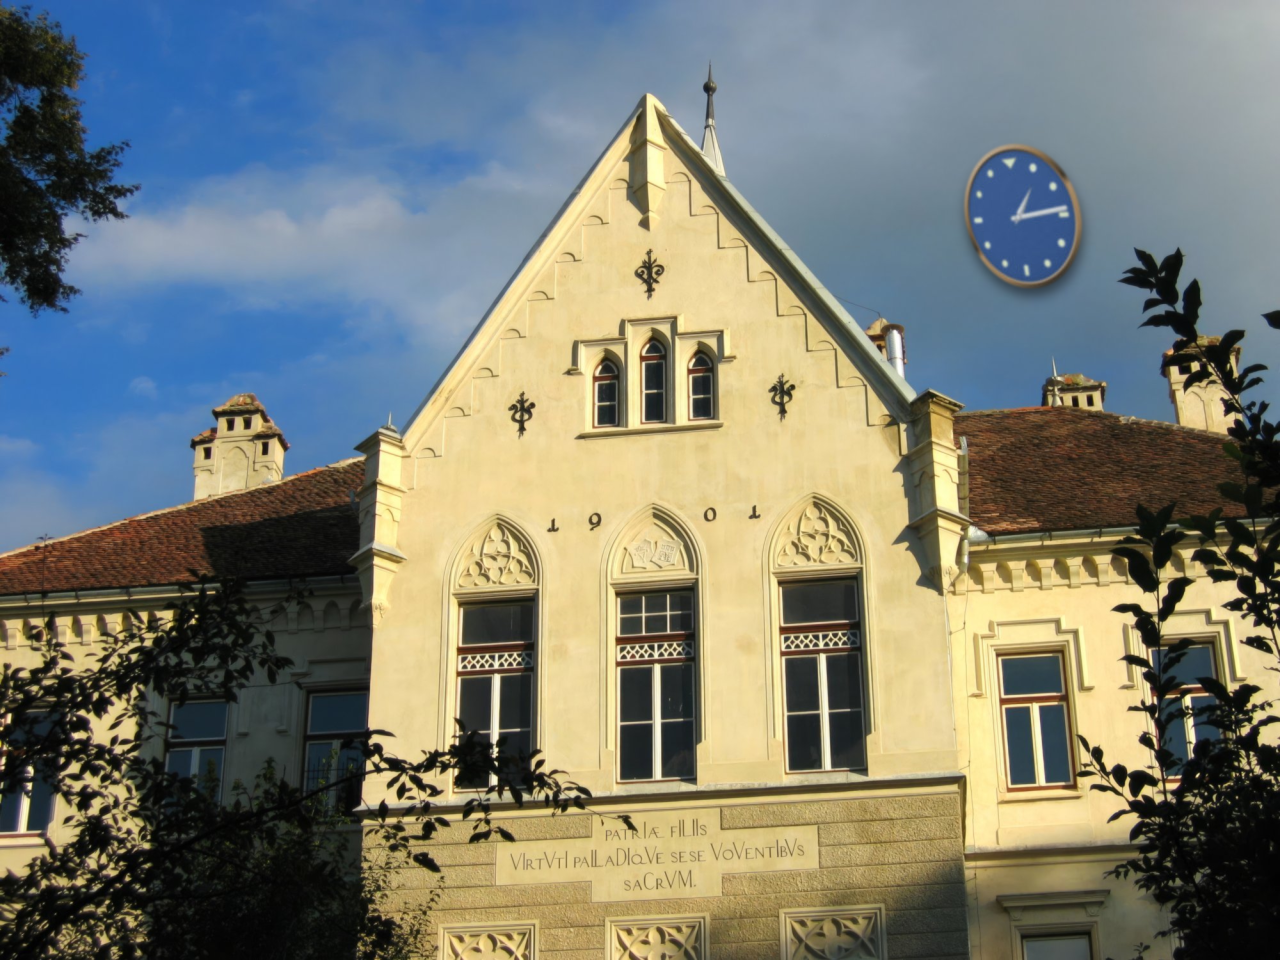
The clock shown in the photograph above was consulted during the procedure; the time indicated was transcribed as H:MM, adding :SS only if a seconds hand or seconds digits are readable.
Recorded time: 1:14
